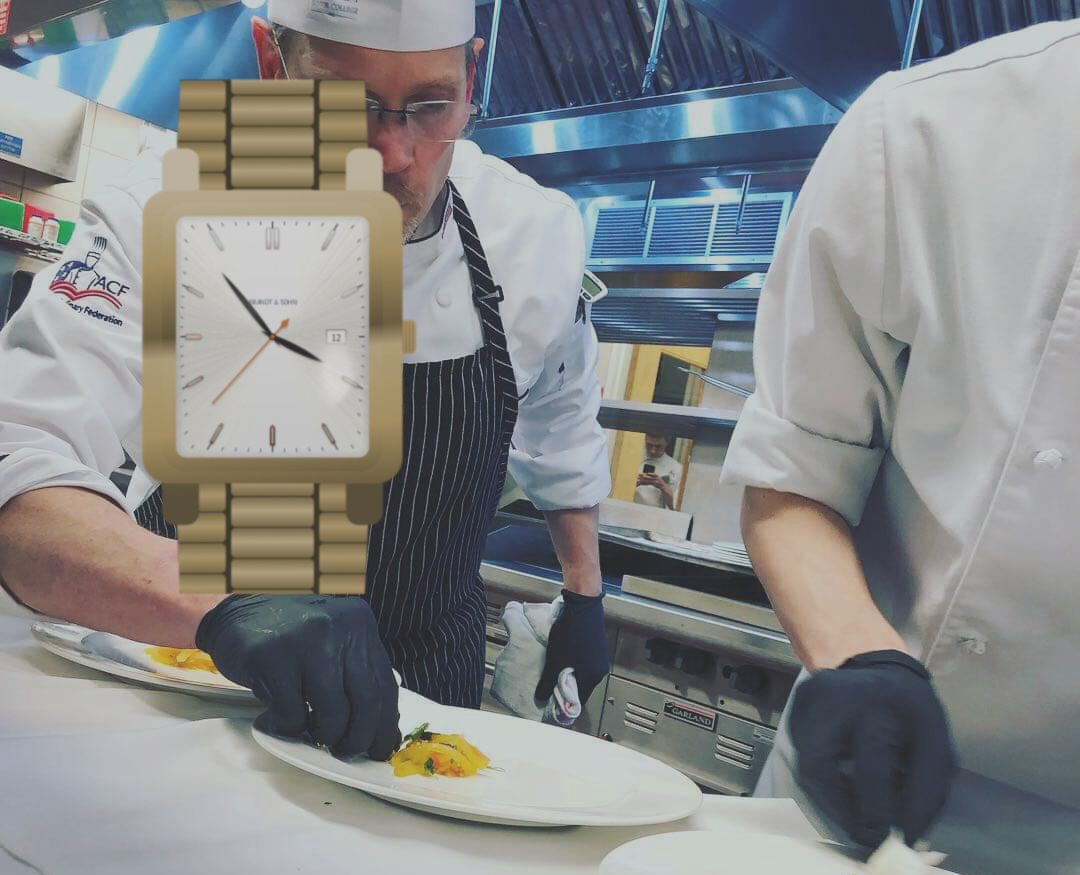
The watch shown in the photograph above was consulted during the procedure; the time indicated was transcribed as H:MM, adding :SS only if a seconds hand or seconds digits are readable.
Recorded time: 3:53:37
